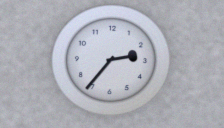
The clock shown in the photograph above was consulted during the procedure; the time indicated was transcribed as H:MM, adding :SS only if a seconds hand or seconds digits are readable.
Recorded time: 2:36
